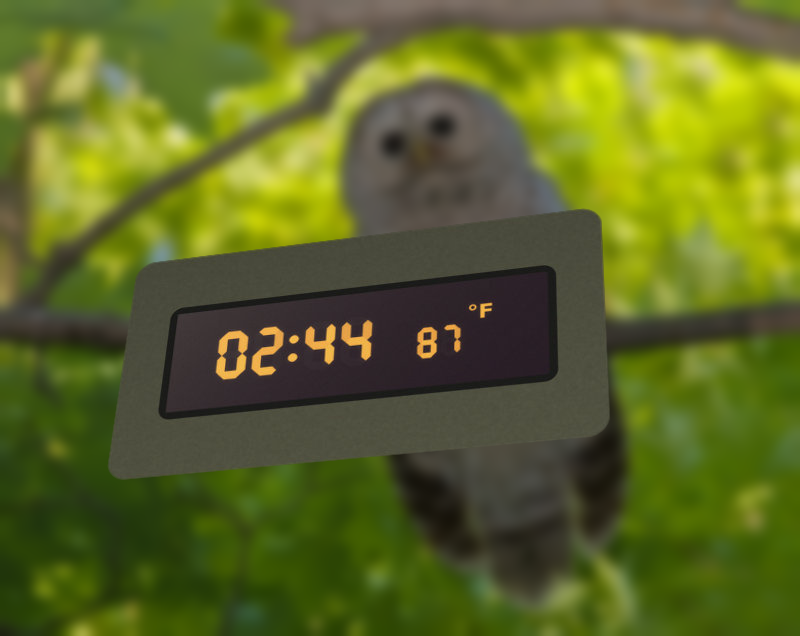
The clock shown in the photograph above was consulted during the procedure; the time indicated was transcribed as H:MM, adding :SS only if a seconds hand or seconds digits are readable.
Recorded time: 2:44
